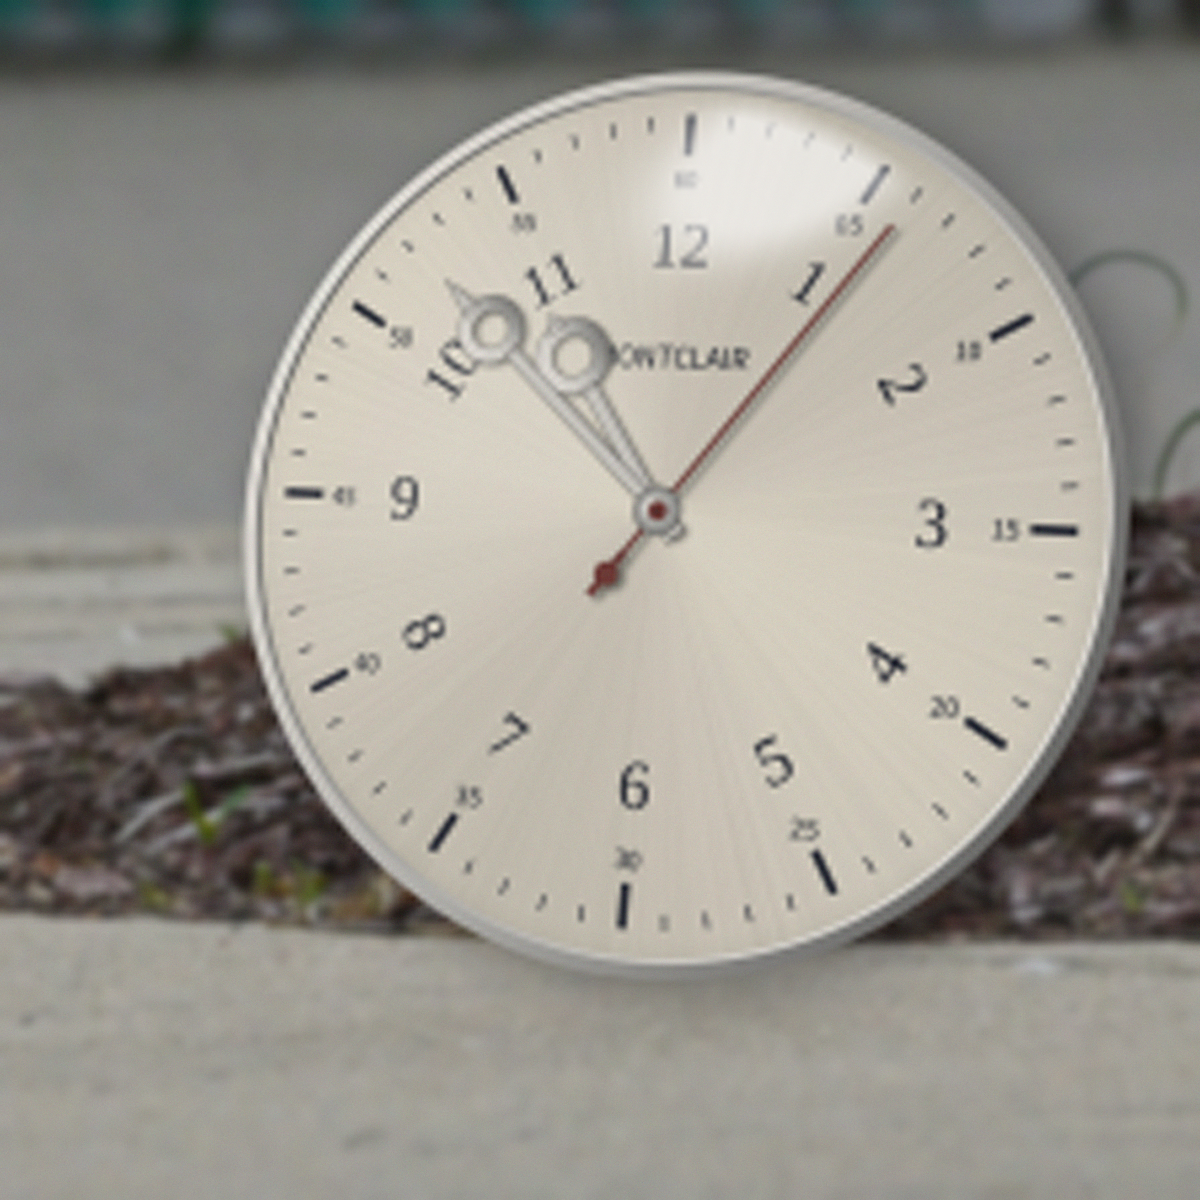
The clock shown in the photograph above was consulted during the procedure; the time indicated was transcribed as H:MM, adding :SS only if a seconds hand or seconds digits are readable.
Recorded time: 10:52:06
